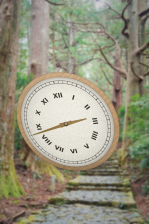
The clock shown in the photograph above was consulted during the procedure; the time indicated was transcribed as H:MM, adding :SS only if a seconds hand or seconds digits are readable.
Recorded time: 2:43
